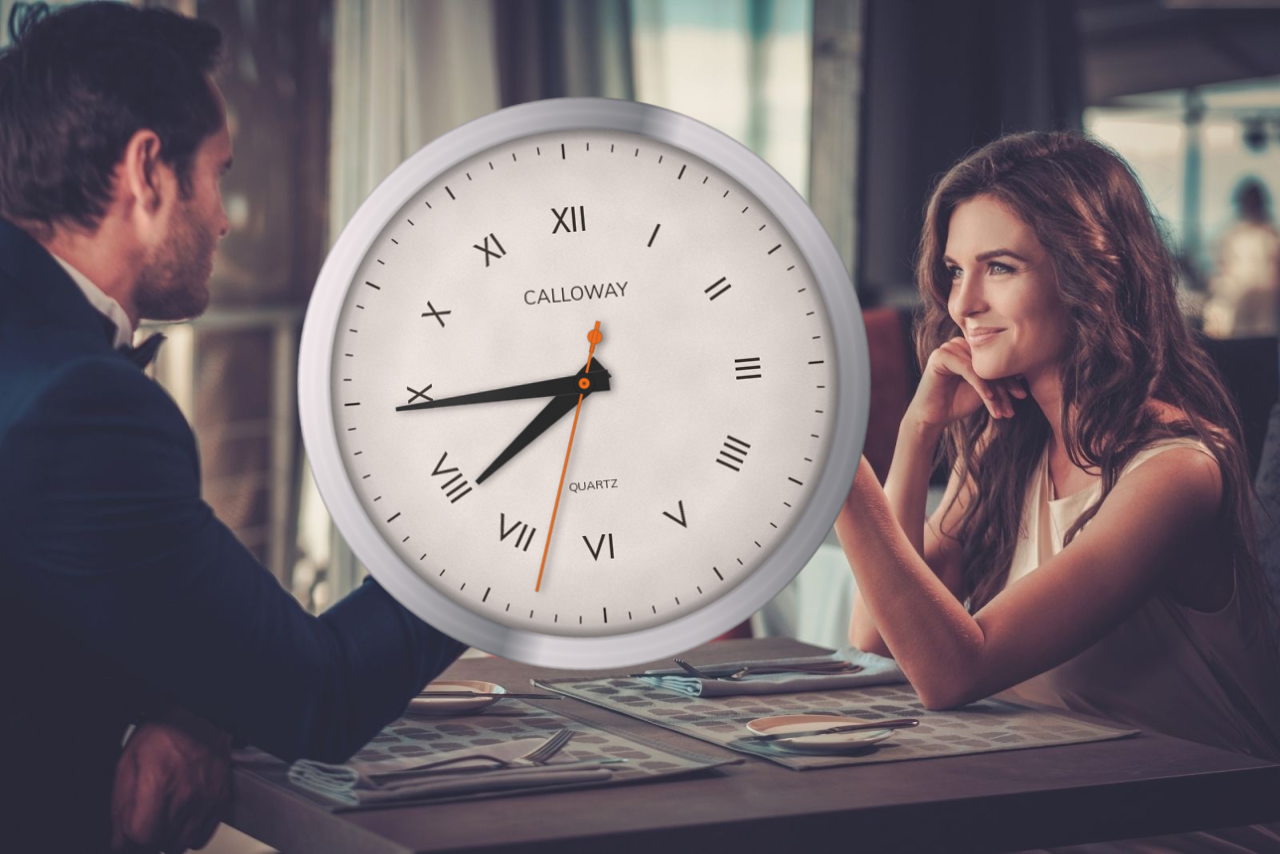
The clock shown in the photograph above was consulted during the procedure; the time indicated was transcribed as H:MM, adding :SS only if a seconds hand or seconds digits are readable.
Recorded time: 7:44:33
